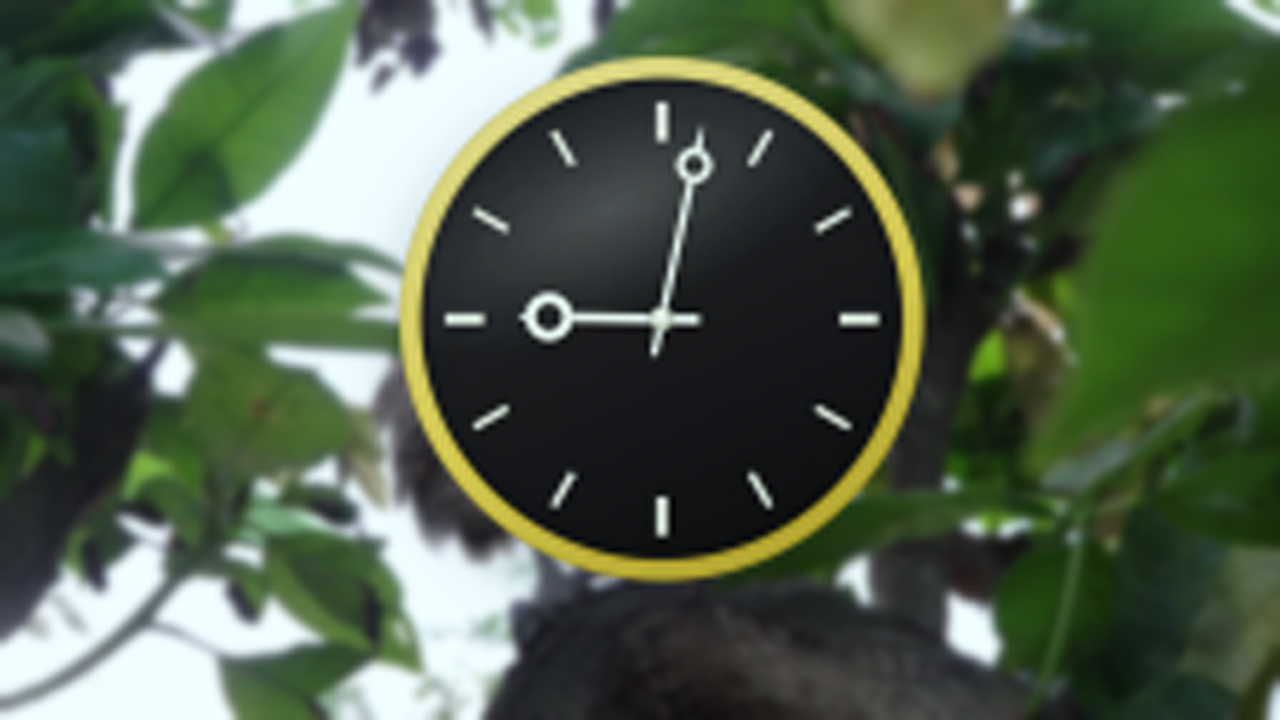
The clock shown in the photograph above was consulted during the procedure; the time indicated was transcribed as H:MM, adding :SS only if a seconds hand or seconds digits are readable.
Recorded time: 9:02
